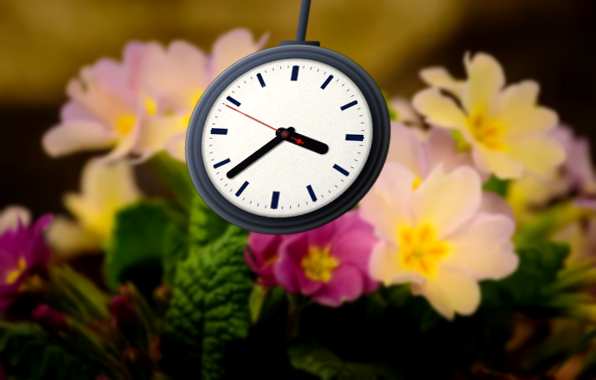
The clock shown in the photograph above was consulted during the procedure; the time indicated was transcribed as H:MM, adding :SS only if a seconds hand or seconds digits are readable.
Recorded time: 3:37:49
